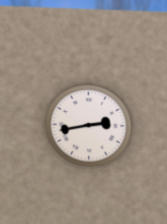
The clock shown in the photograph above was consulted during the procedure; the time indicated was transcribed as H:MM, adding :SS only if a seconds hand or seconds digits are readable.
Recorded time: 2:43
